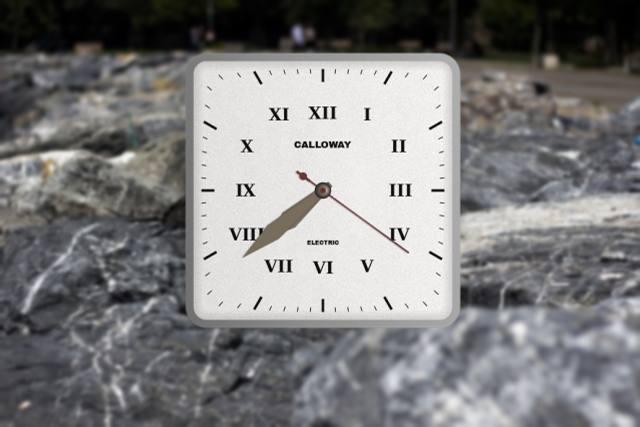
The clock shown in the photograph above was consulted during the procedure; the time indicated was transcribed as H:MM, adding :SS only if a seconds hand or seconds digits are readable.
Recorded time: 7:38:21
